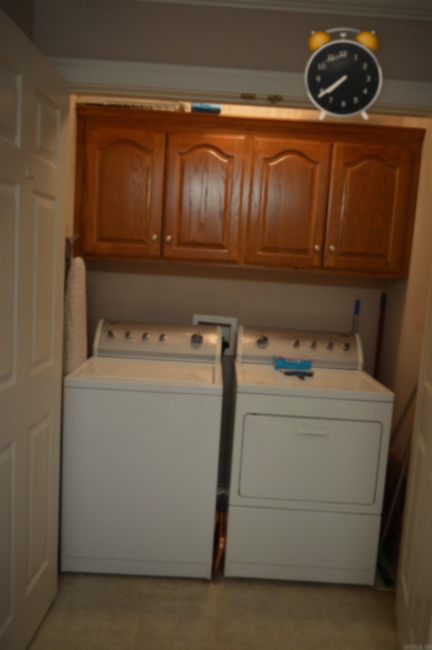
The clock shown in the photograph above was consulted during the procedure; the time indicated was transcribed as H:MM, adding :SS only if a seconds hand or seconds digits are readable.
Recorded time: 7:39
